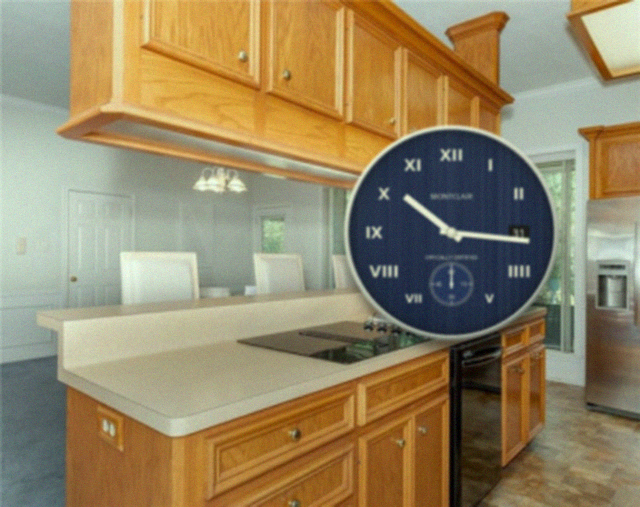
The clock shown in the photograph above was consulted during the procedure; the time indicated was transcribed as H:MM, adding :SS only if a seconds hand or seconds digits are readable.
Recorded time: 10:16
